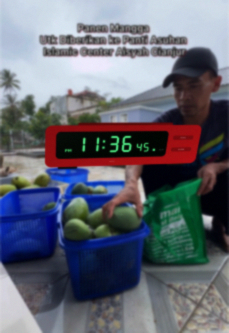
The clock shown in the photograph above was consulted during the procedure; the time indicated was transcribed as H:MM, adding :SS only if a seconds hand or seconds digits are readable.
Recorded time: 11:36:45
